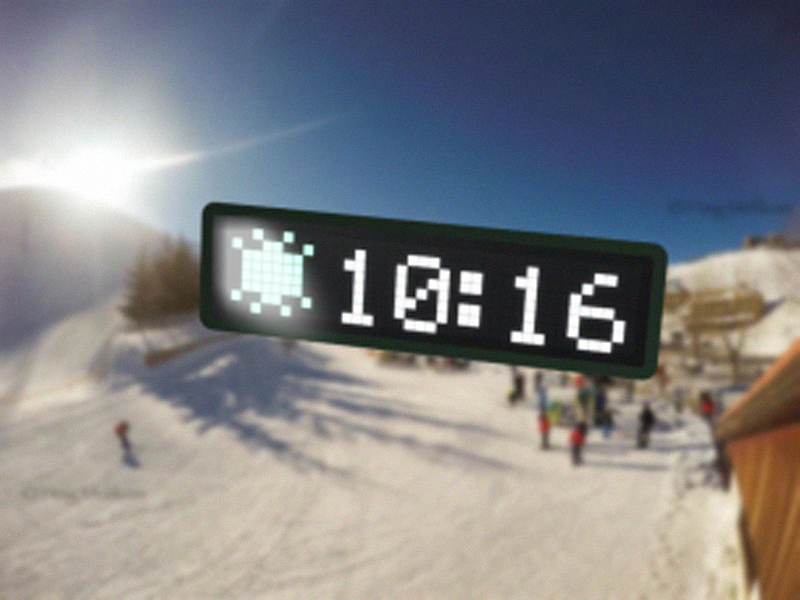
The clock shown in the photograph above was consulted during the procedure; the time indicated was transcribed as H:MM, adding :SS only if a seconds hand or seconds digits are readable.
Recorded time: 10:16
